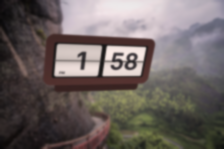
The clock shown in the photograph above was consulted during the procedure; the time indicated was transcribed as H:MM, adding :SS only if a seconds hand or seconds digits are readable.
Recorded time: 1:58
